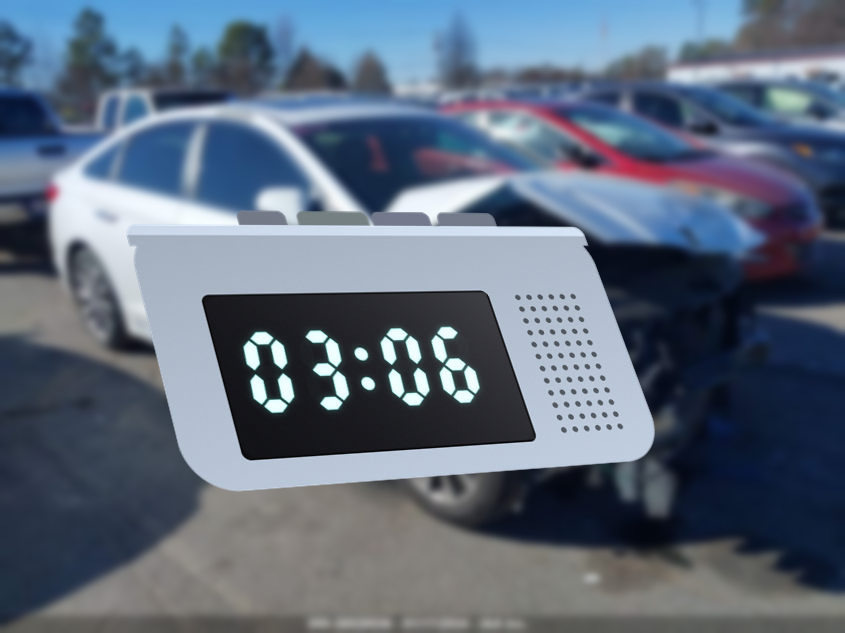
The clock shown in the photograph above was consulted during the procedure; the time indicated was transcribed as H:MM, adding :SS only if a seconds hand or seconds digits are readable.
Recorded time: 3:06
